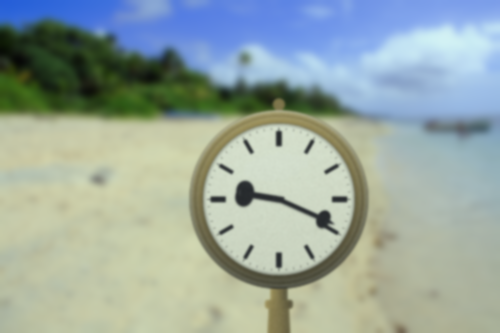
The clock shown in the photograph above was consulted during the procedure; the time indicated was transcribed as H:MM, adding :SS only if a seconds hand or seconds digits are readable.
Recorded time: 9:19
